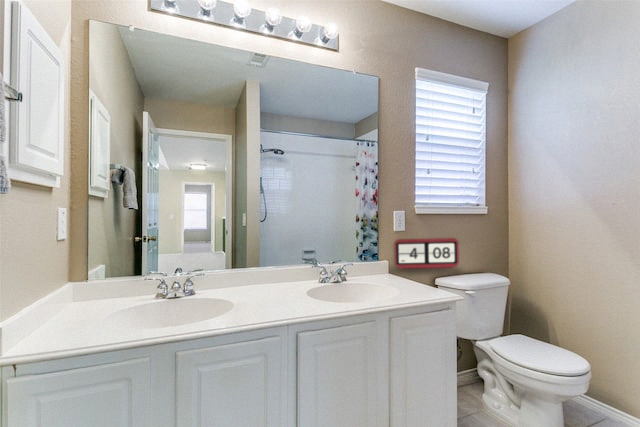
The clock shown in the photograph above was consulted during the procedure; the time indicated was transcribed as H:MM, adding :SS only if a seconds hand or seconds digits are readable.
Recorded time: 4:08
